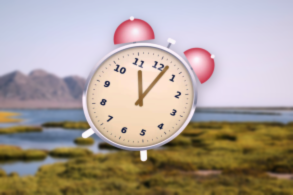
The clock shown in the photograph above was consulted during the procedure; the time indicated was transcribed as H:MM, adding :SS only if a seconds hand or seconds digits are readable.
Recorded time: 11:02
